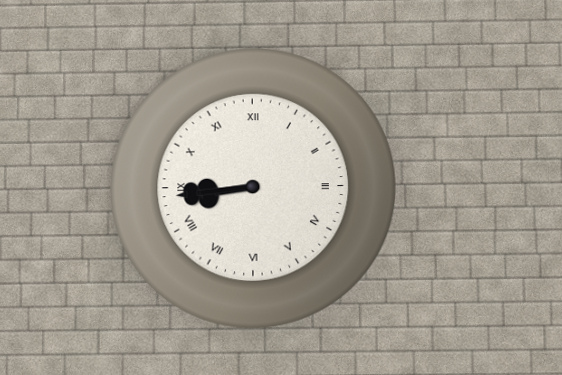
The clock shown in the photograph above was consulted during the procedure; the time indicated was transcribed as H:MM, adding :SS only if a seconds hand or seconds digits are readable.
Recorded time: 8:44
